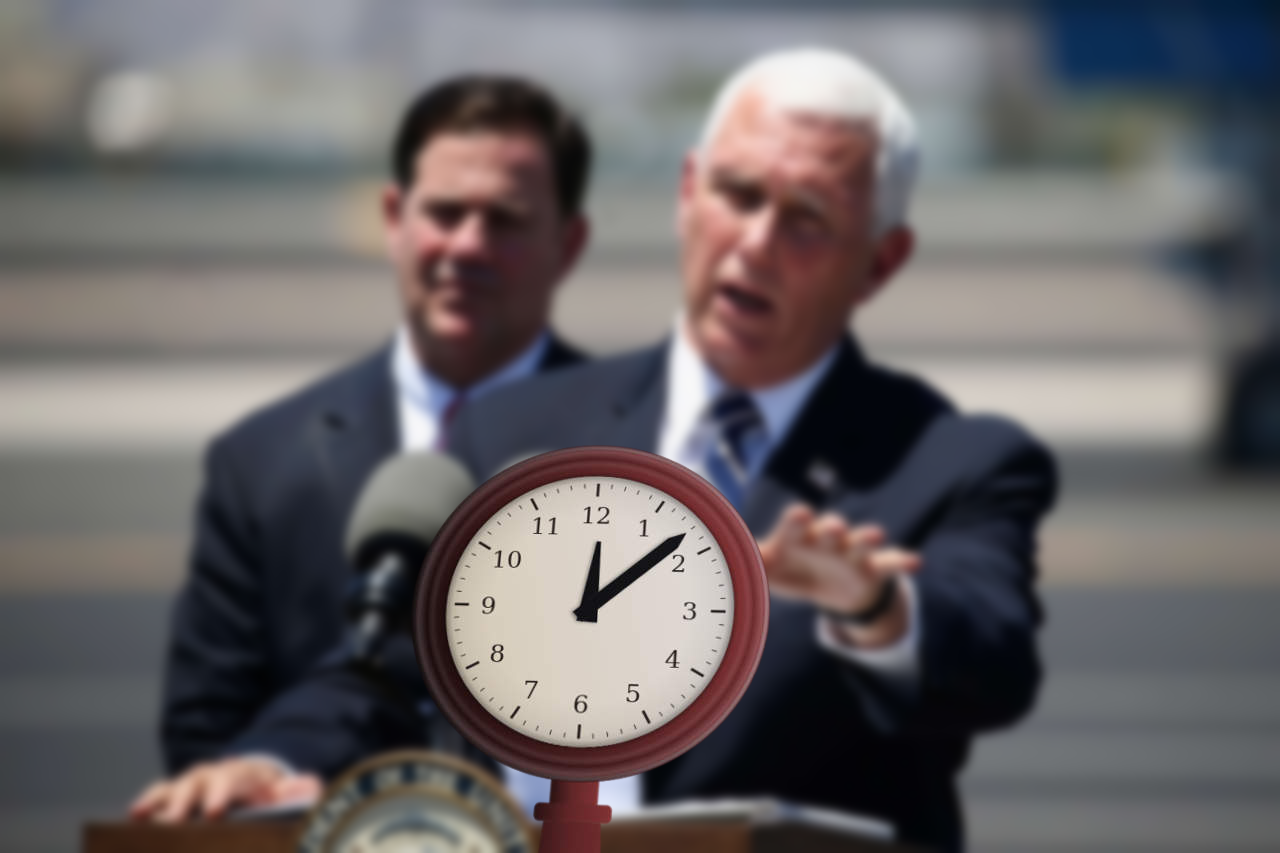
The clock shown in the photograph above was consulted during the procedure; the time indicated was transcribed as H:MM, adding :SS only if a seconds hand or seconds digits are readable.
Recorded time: 12:08
